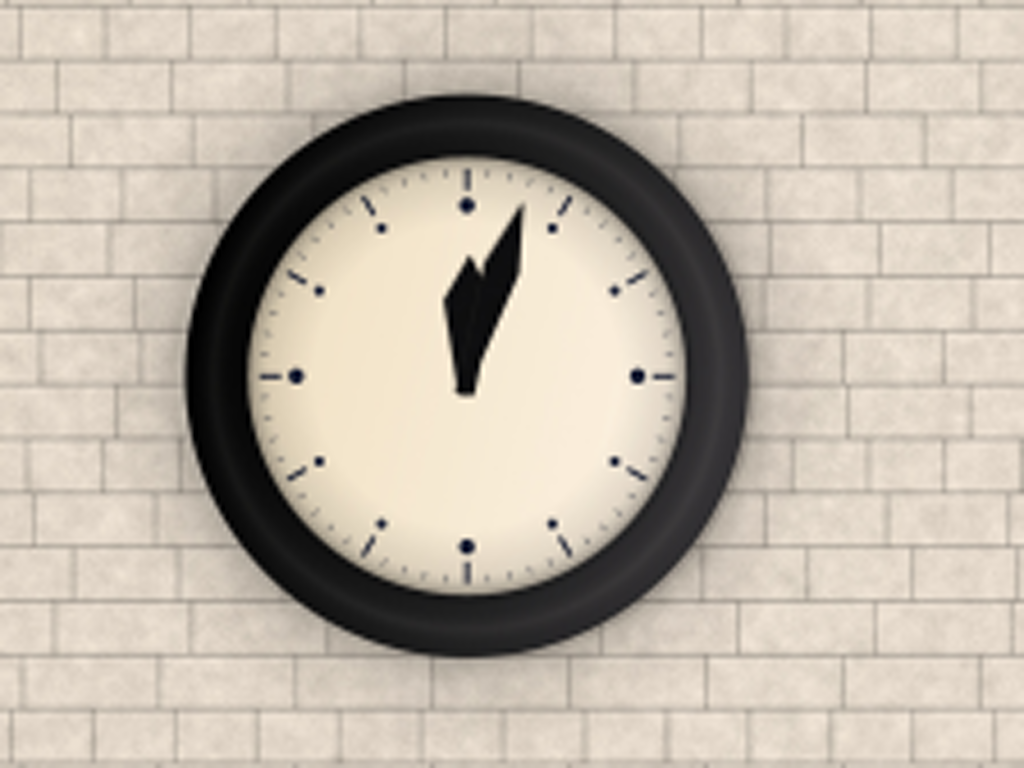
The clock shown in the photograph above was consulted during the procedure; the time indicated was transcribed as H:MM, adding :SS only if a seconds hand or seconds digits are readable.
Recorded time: 12:03
